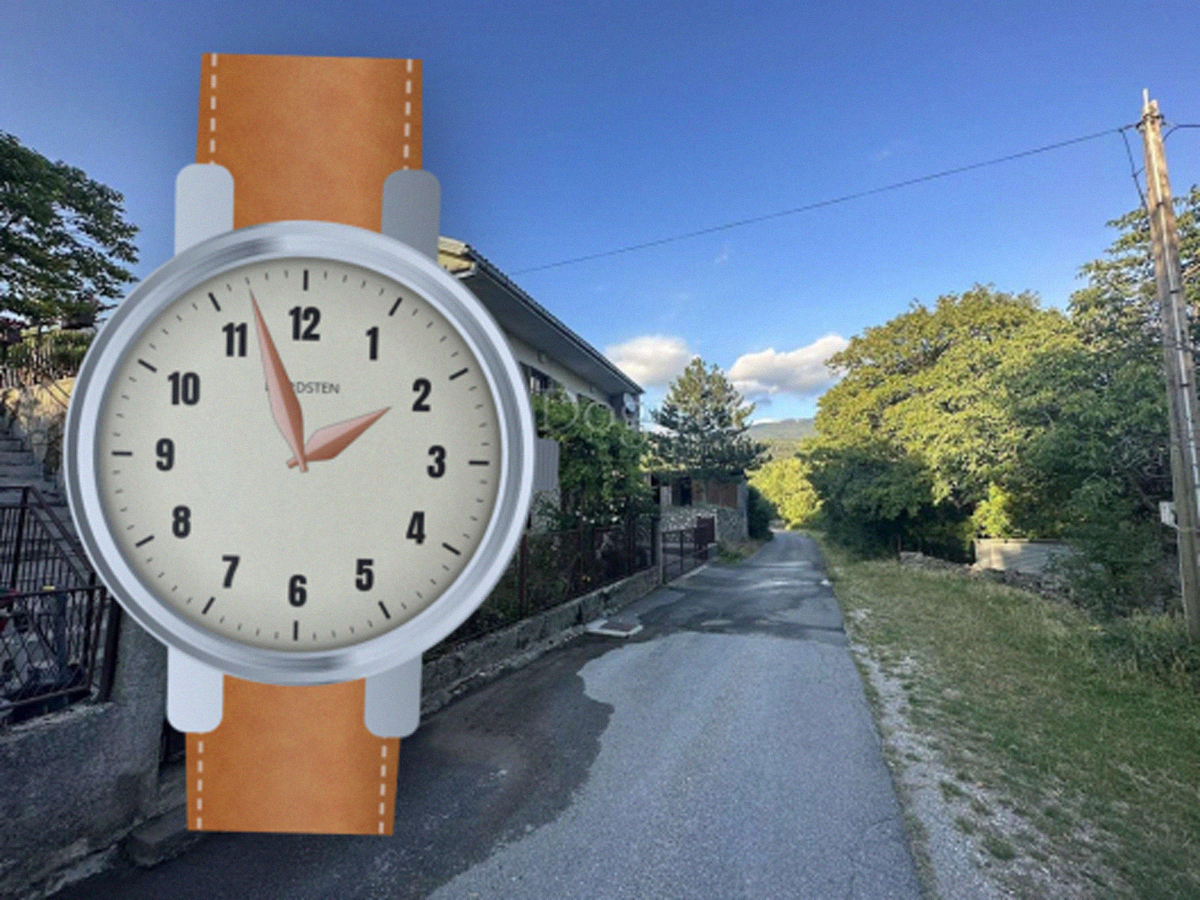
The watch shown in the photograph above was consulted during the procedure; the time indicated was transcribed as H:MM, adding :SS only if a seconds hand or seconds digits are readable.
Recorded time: 1:57
